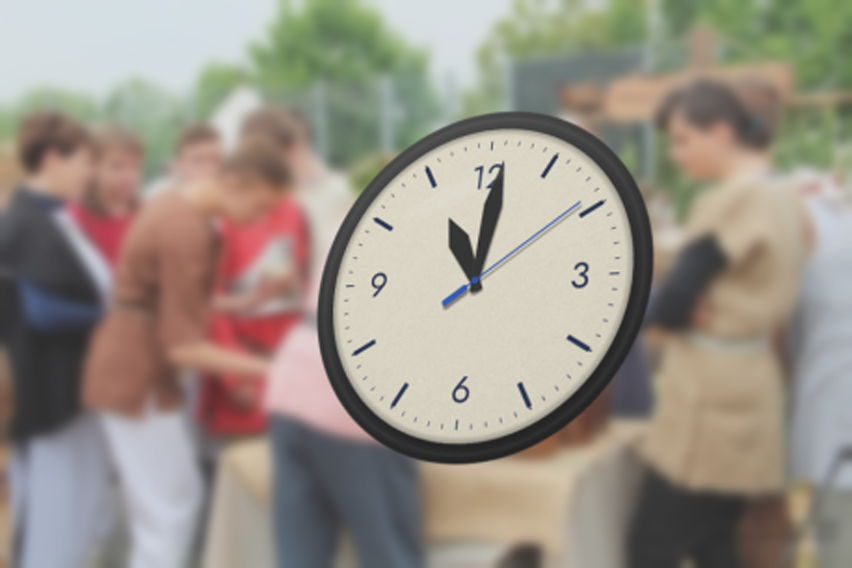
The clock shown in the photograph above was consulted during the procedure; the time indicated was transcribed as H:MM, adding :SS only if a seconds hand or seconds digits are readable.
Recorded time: 11:01:09
